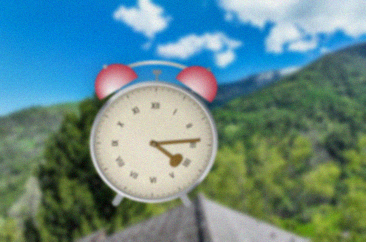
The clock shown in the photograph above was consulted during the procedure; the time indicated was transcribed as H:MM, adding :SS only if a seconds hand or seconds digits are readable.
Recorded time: 4:14
